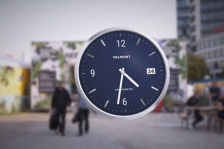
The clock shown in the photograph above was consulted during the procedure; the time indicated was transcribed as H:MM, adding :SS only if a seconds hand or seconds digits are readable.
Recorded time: 4:32
